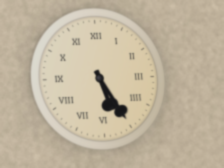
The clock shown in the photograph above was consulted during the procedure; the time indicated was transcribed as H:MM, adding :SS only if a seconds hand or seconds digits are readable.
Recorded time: 5:25
